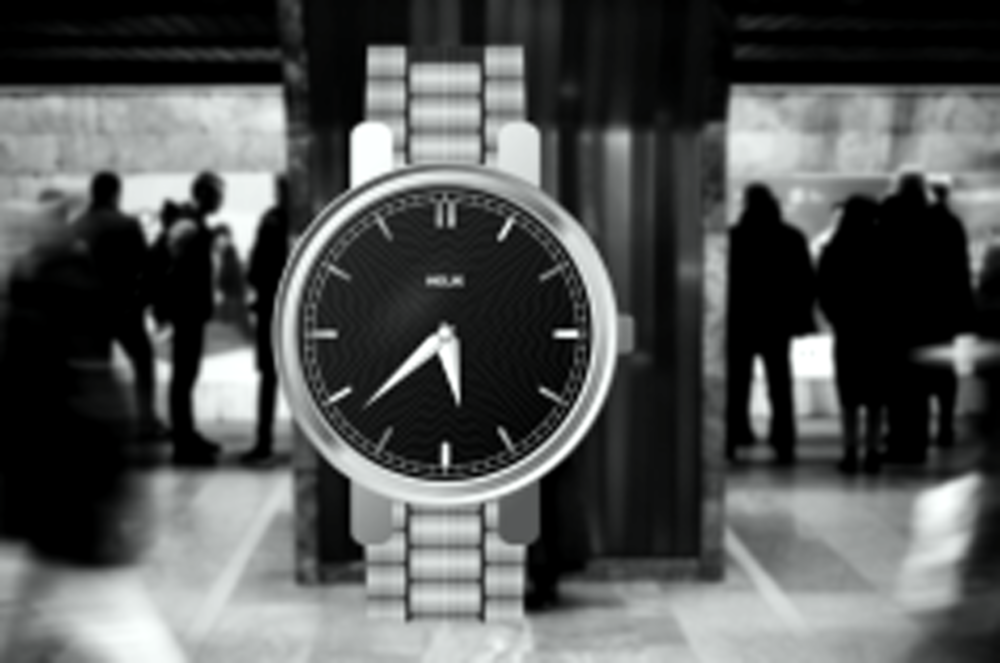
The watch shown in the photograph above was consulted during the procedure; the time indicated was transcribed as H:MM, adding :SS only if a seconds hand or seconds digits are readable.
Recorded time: 5:38
